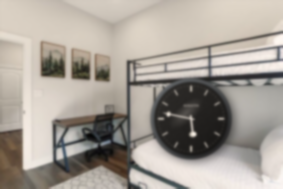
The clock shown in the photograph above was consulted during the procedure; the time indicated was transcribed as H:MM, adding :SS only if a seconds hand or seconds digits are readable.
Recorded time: 5:47
